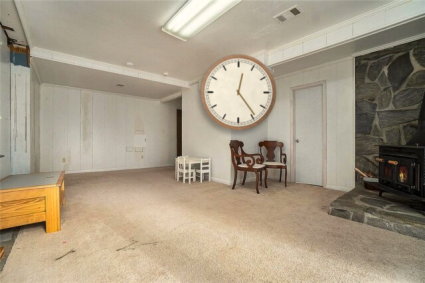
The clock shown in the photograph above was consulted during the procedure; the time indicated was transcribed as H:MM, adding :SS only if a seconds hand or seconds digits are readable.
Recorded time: 12:24
